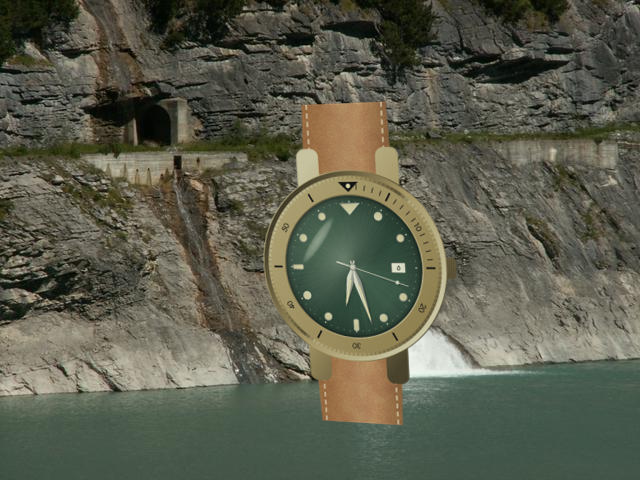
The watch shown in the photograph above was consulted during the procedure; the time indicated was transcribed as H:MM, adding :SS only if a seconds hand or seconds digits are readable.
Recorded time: 6:27:18
